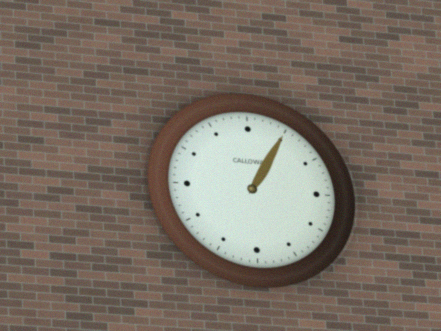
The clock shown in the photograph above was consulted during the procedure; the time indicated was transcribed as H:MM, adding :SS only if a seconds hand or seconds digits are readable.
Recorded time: 1:05
